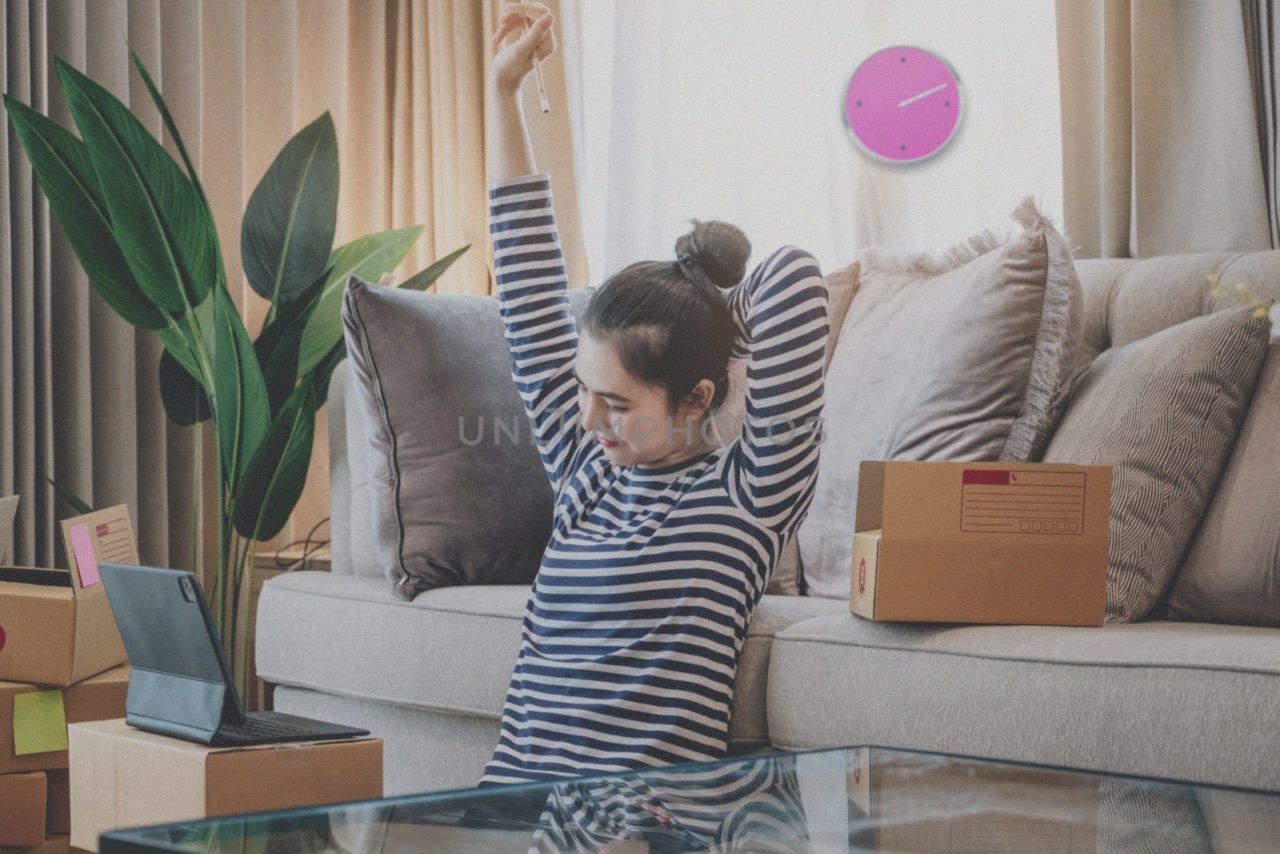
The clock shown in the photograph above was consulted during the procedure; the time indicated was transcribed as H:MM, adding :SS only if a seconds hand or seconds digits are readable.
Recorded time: 2:11
